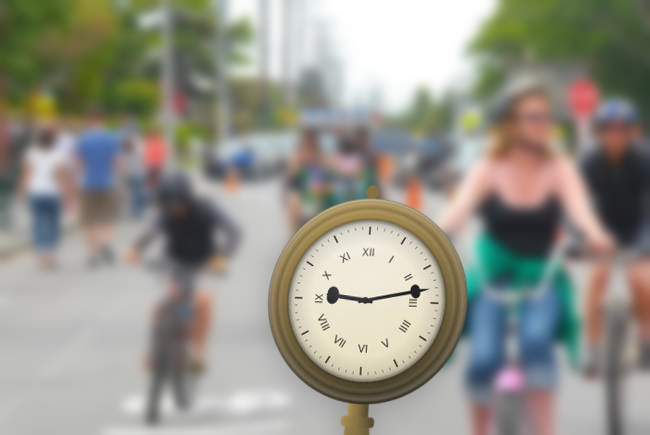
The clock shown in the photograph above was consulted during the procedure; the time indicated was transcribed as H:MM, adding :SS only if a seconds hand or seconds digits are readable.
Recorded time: 9:13
